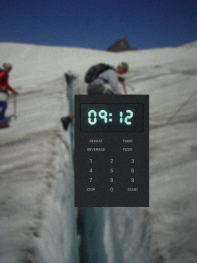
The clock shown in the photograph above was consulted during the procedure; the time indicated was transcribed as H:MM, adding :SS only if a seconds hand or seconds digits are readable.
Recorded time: 9:12
